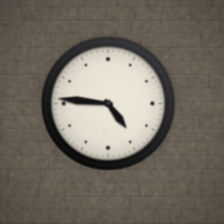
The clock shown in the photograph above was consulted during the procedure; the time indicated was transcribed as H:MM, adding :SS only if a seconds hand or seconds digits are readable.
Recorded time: 4:46
